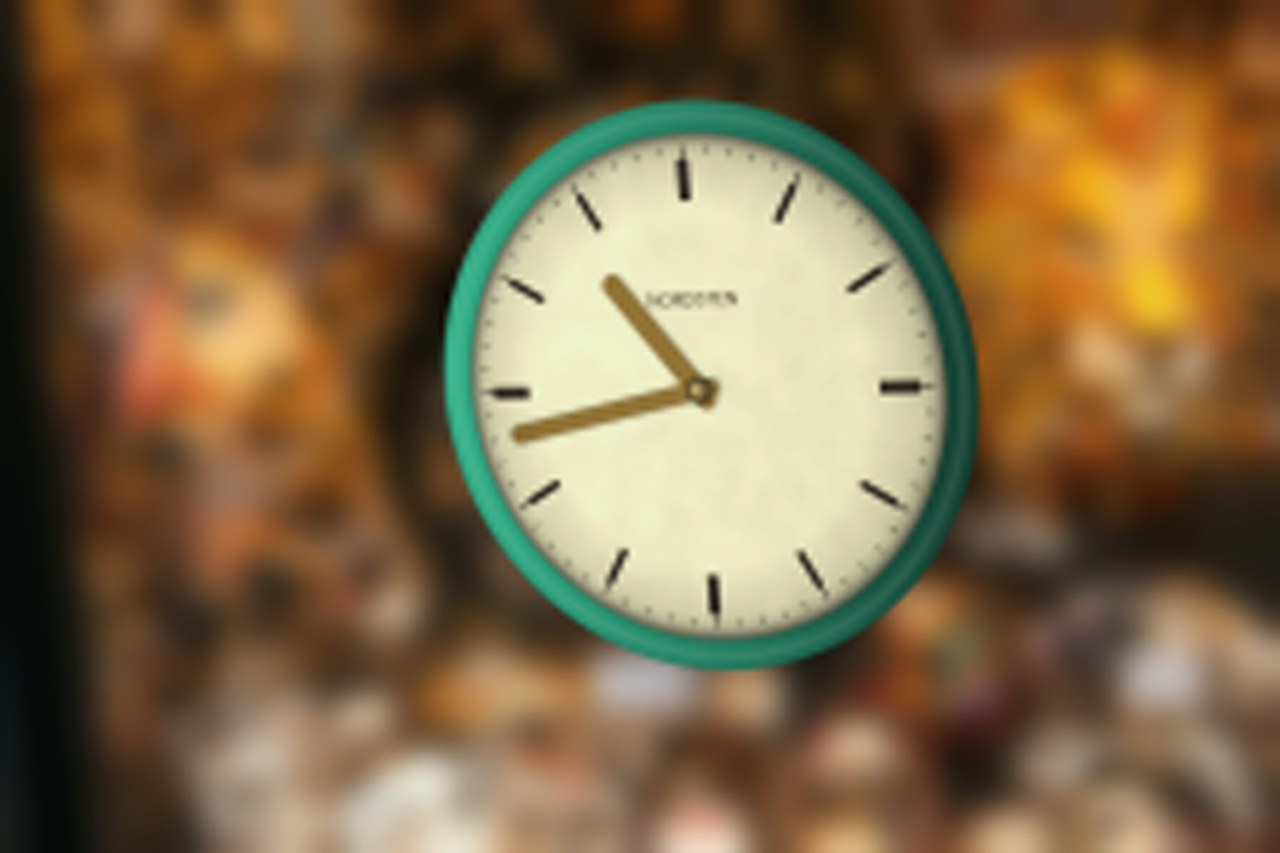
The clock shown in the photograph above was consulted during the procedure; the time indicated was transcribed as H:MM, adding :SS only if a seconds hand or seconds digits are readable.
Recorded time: 10:43
